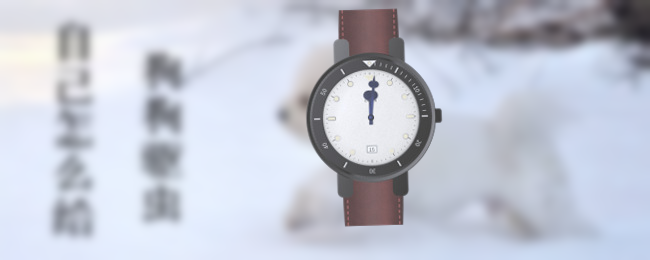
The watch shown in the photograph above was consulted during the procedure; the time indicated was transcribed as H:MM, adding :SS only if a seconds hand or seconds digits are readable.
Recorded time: 12:01
